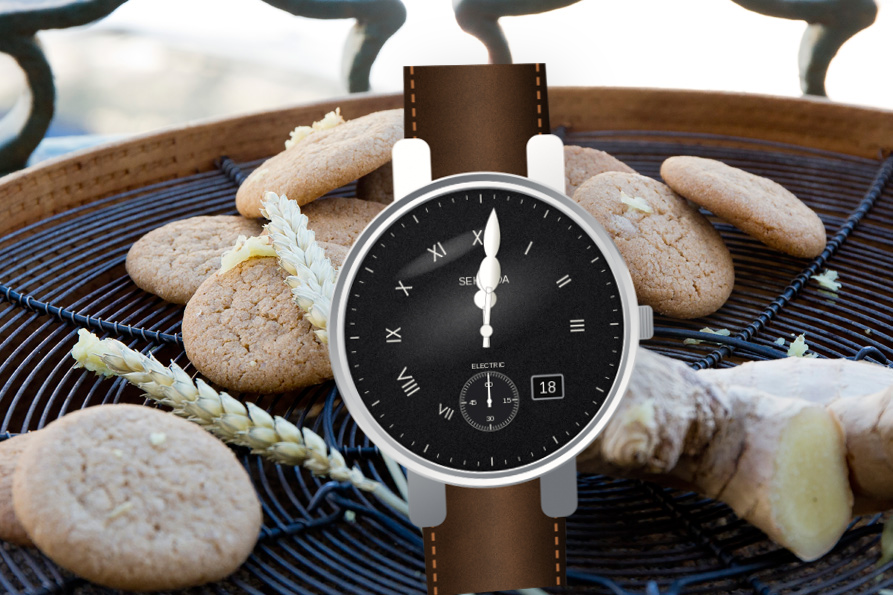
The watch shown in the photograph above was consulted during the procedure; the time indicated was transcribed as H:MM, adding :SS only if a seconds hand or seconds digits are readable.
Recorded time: 12:01
